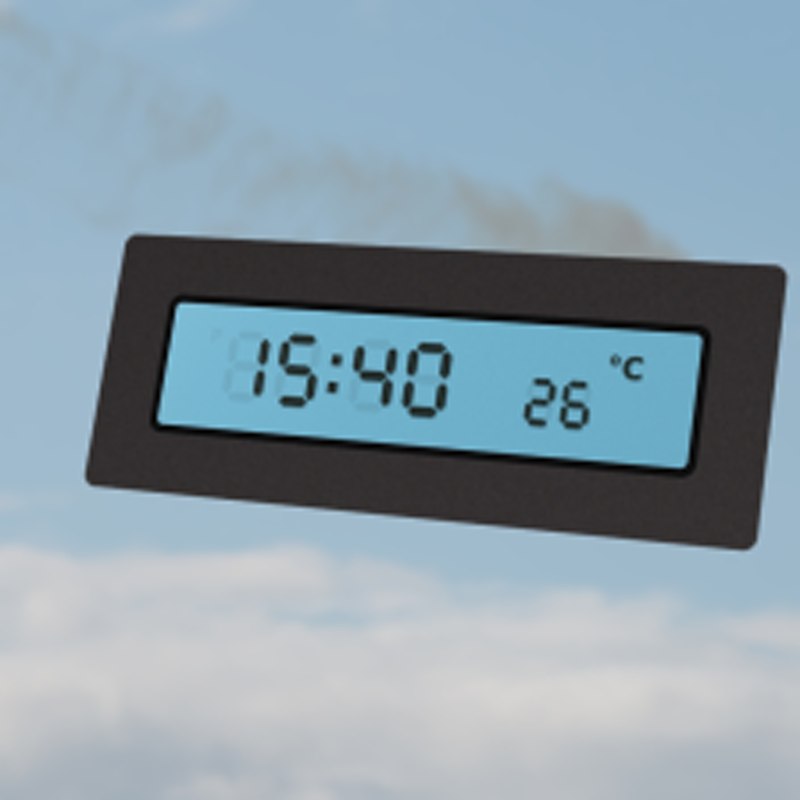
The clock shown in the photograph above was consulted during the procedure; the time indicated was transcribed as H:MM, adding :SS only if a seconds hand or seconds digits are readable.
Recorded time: 15:40
